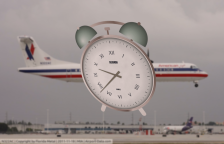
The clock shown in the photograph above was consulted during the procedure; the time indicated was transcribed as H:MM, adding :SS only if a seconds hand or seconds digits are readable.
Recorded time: 9:38
